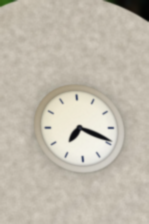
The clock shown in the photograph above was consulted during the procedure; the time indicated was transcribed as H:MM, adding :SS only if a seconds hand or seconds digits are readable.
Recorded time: 7:19
